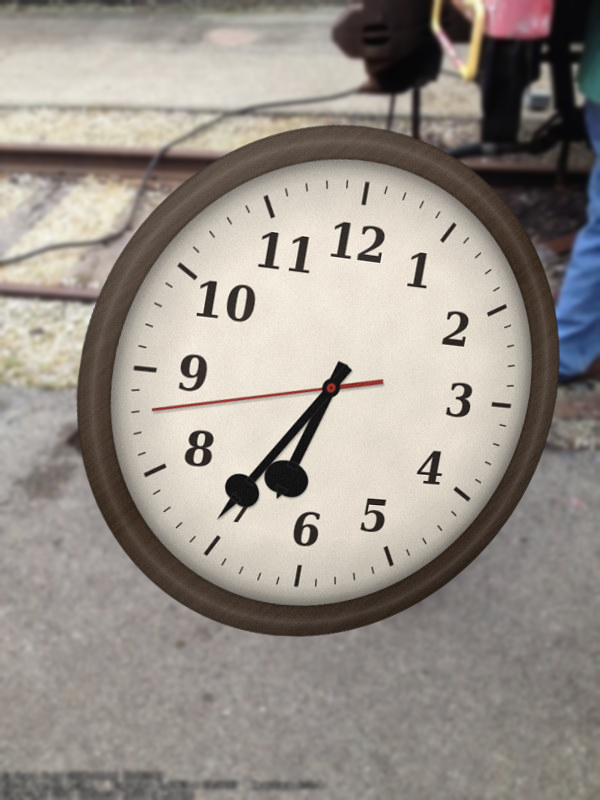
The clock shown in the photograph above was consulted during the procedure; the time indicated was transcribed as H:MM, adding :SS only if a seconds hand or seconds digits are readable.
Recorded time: 6:35:43
